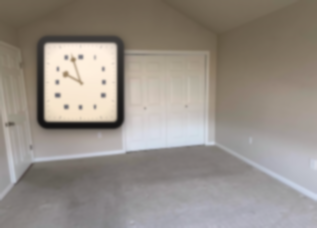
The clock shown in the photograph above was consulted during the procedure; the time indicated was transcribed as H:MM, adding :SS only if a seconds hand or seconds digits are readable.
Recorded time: 9:57
